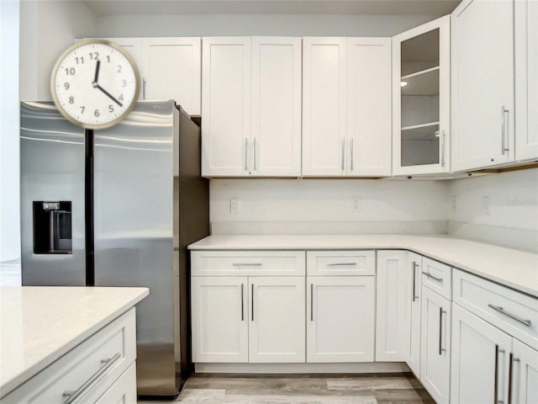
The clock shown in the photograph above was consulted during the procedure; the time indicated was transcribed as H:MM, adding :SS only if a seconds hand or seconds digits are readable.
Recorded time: 12:22
